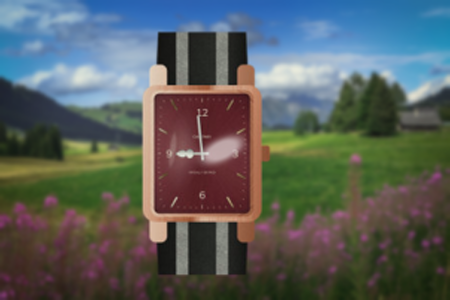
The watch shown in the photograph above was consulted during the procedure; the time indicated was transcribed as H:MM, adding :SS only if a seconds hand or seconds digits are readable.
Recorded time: 8:59
